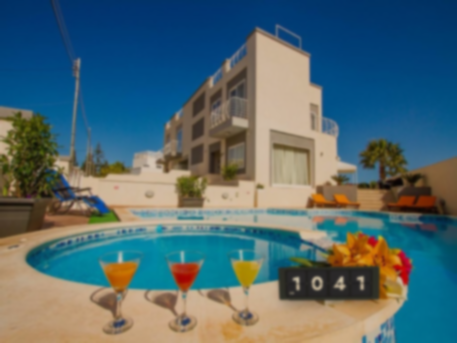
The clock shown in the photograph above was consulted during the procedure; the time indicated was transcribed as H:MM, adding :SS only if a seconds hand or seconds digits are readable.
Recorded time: 10:41
